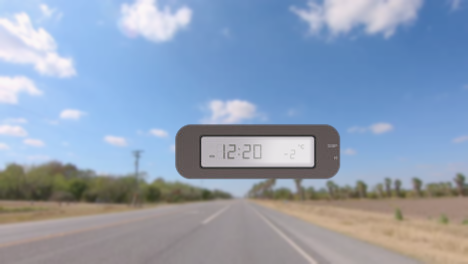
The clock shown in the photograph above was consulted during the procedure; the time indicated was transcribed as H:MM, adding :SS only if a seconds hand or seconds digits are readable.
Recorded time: 12:20
